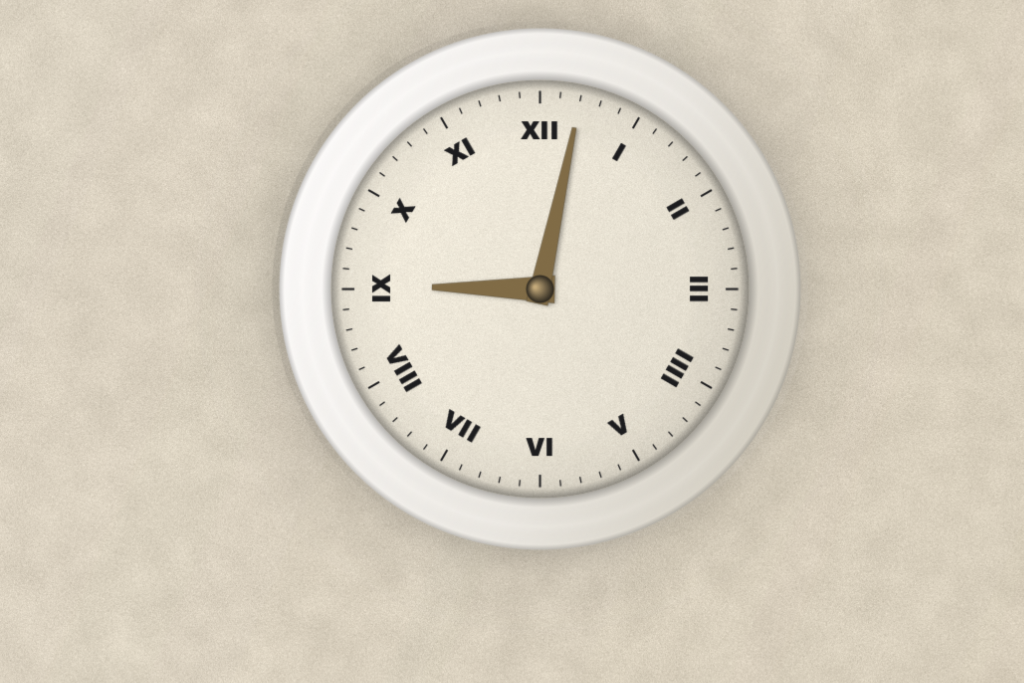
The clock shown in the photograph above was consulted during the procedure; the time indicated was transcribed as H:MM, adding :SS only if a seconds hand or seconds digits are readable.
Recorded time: 9:02
